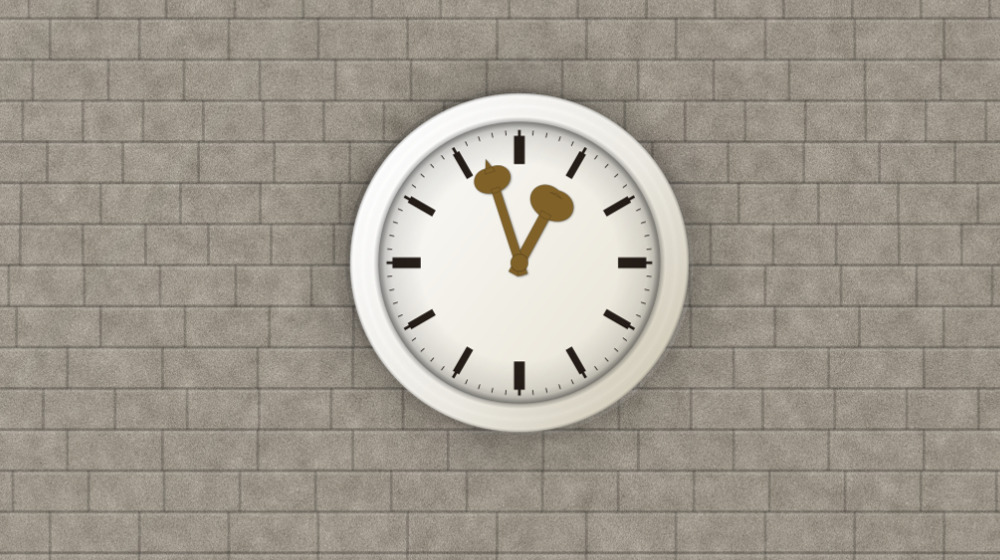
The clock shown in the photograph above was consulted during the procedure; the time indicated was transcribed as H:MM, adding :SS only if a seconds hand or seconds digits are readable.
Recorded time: 12:57
